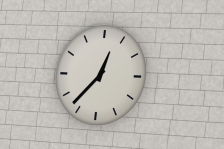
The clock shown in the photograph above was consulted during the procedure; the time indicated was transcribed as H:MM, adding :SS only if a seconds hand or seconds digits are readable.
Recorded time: 12:37
